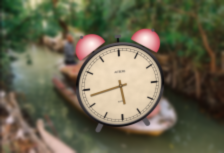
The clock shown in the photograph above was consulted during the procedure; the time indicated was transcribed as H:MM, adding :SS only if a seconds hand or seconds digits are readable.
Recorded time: 5:43
